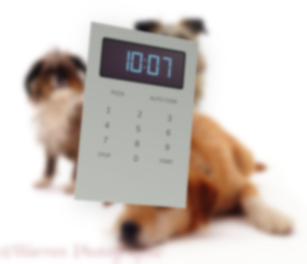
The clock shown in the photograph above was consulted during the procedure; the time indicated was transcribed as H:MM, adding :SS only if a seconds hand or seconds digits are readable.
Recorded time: 10:07
